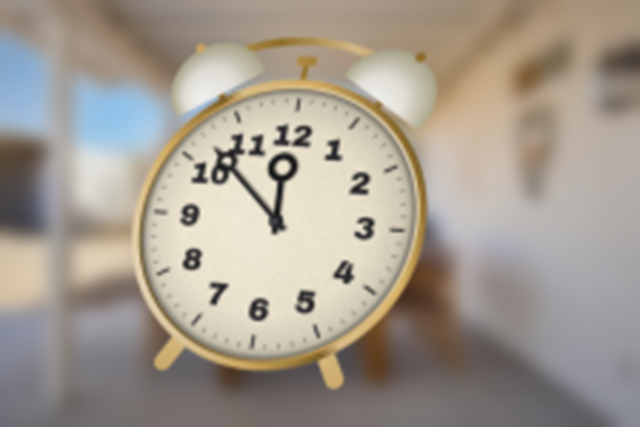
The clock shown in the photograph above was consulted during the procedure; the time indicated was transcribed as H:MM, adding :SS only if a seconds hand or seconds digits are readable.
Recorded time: 11:52
